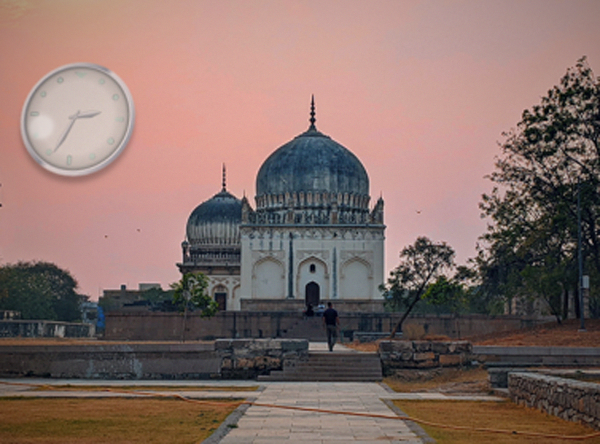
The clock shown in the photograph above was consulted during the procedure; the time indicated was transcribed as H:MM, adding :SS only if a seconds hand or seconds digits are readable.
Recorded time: 2:34
